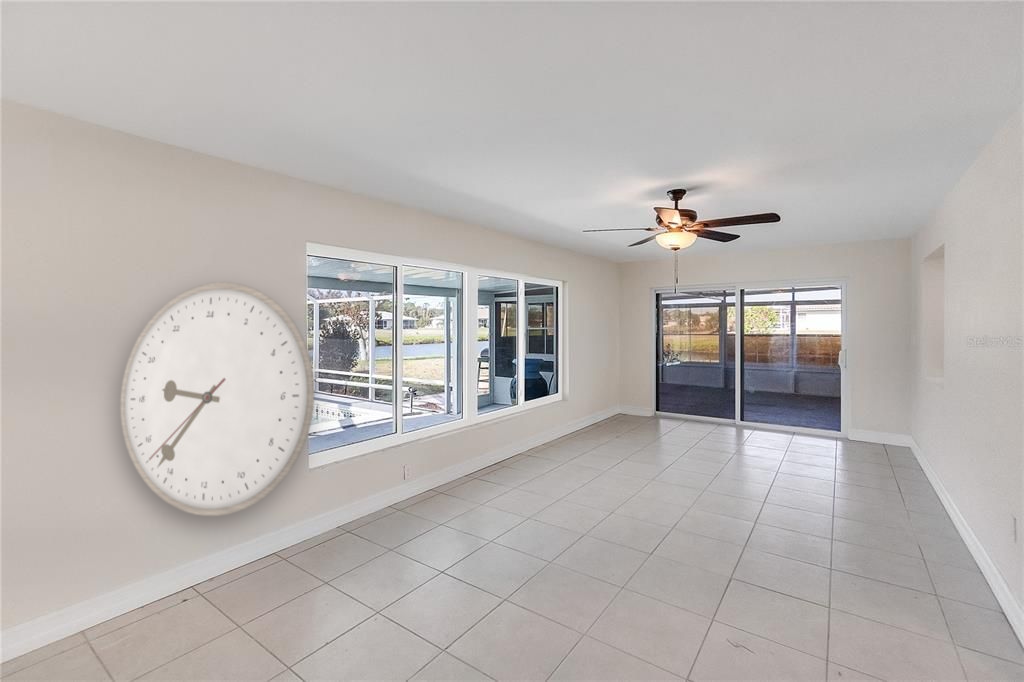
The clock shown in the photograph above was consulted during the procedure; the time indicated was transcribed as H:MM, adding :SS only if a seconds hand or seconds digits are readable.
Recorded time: 18:36:38
